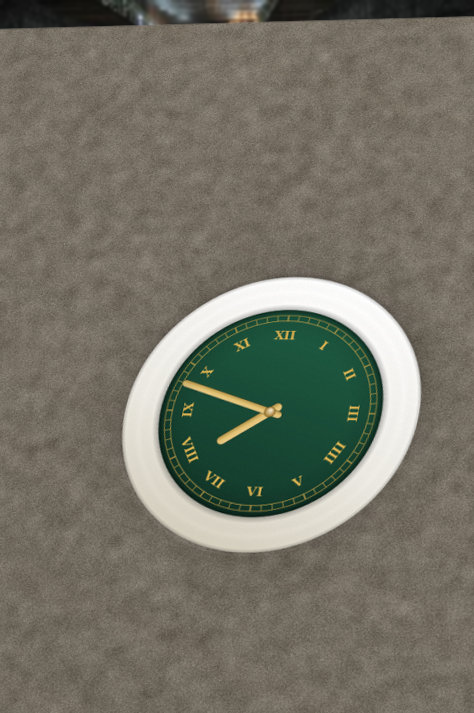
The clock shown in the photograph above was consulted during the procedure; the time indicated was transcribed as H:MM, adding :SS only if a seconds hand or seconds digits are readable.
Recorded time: 7:48
